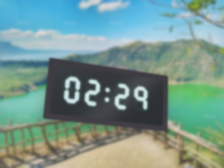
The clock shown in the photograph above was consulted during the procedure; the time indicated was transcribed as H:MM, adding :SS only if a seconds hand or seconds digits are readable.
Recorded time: 2:29
